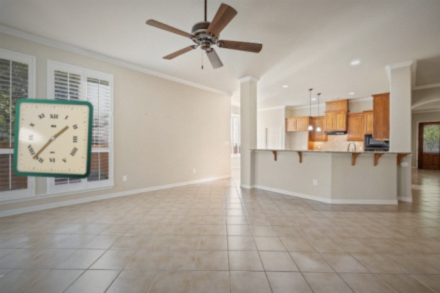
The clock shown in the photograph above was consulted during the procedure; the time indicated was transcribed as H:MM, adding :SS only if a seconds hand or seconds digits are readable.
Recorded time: 1:37
